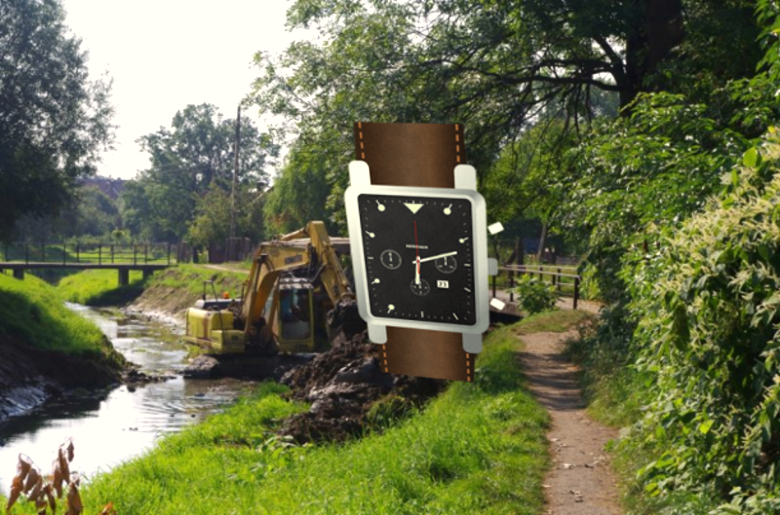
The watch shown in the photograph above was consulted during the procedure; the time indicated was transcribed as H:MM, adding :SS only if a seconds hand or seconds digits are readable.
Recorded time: 6:12
